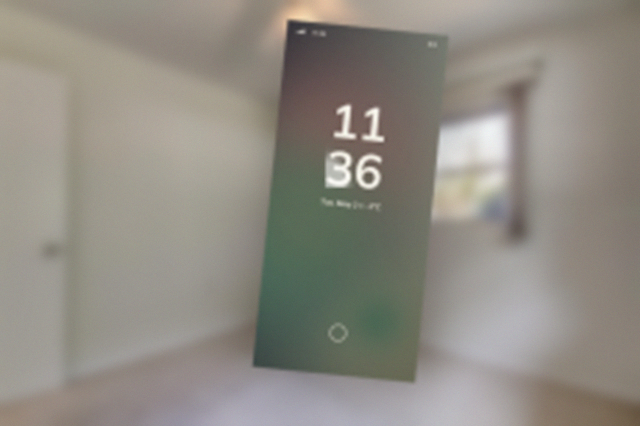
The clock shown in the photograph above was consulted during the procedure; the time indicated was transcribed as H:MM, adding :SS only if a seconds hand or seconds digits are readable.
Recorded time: 11:36
